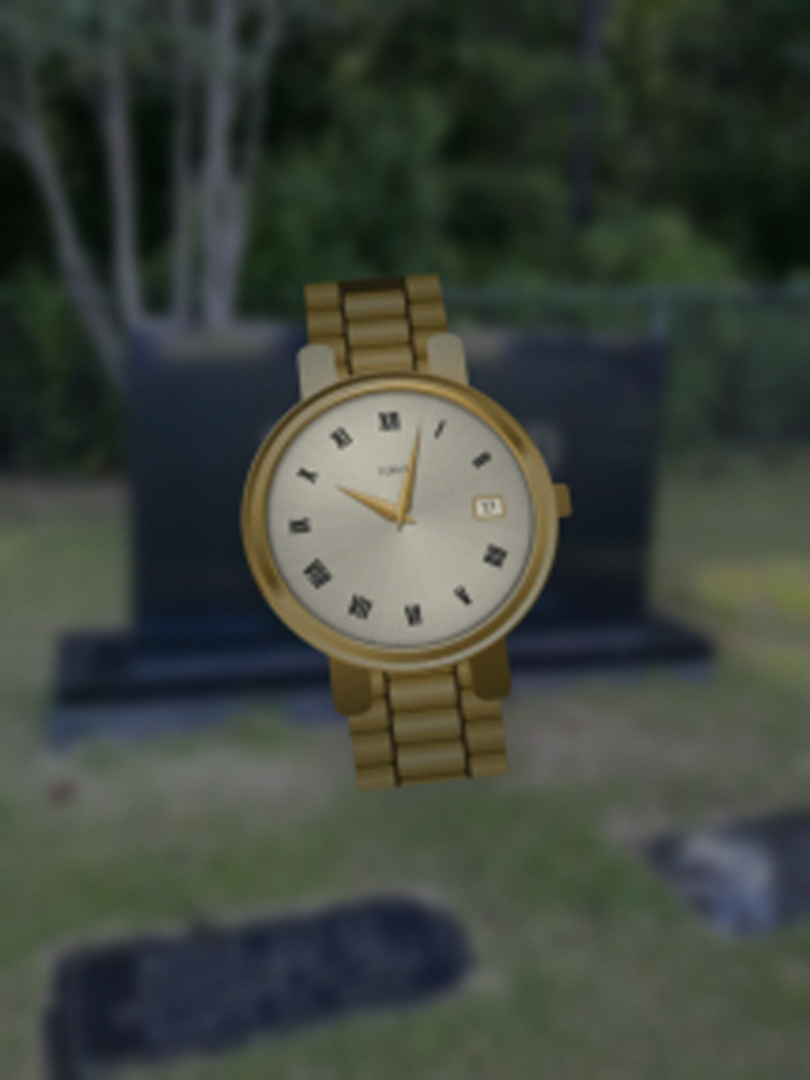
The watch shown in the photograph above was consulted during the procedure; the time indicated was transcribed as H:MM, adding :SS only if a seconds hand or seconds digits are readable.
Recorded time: 10:03
